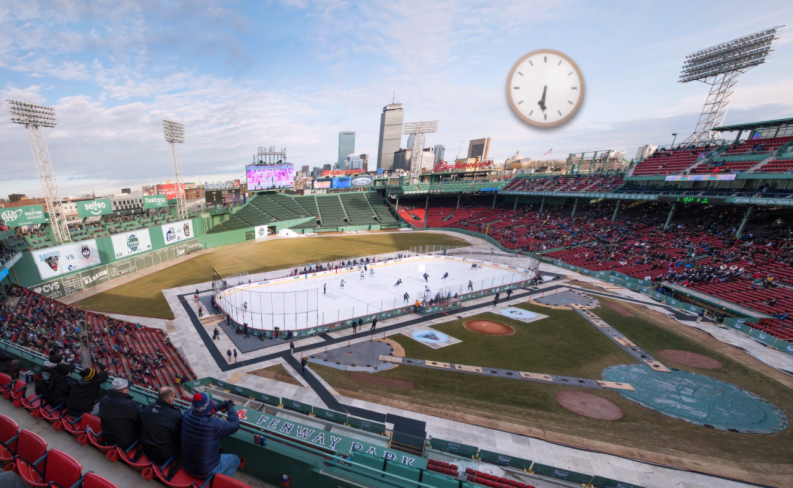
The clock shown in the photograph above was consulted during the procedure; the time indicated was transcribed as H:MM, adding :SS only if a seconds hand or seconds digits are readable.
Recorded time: 6:31
